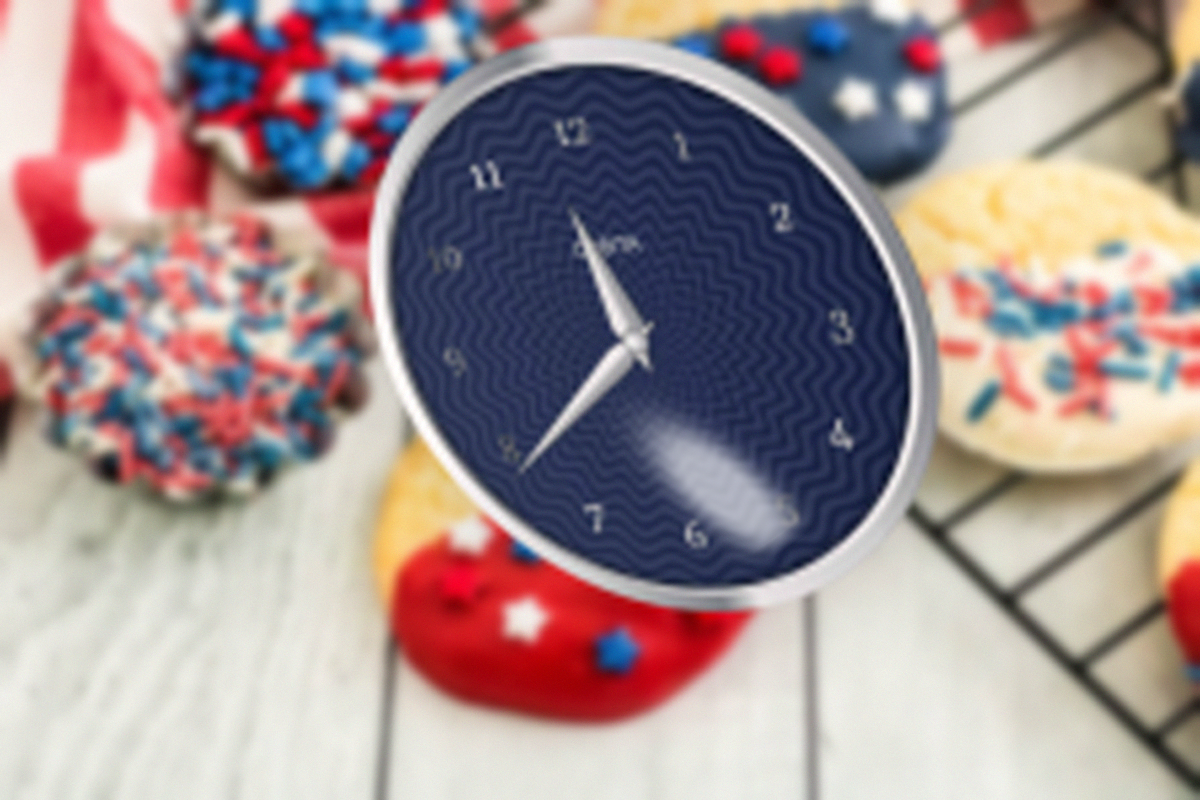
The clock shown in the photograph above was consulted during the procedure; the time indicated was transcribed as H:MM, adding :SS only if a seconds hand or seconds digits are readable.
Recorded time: 11:39
